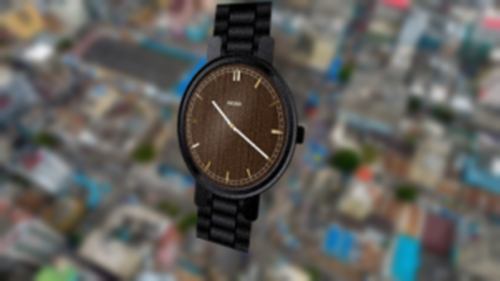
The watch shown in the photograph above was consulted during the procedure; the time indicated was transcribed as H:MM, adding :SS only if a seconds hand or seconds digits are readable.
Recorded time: 10:20
